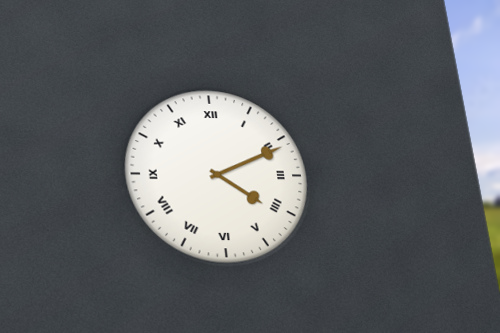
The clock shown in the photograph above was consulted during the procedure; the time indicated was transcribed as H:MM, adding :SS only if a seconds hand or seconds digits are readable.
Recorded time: 4:11
